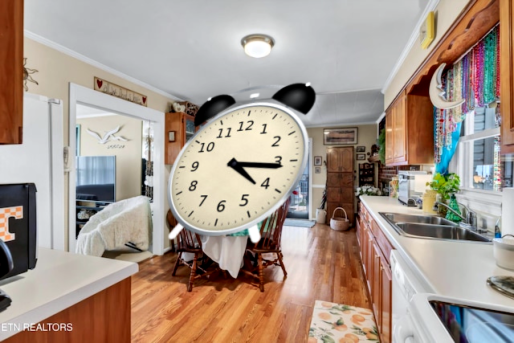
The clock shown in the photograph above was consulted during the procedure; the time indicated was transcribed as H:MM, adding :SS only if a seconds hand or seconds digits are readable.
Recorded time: 4:16
